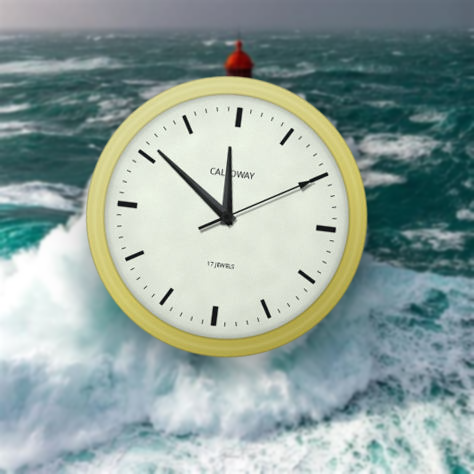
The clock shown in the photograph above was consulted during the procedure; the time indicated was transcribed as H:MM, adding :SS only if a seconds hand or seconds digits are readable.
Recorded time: 11:51:10
